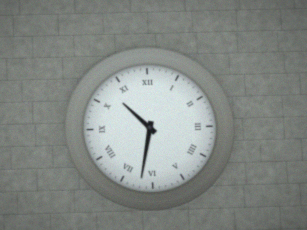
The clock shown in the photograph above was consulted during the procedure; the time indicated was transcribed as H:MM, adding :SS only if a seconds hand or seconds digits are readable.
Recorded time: 10:32
